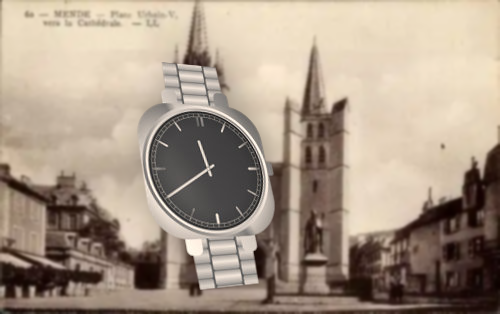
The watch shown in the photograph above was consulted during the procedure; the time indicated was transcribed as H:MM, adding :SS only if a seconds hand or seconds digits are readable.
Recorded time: 11:40
